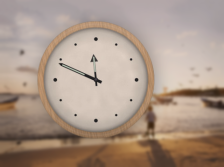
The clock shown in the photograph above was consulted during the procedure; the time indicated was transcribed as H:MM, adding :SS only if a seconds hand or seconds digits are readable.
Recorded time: 11:49
